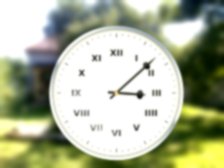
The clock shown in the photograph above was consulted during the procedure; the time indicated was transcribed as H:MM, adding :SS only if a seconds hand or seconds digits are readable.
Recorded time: 3:08
